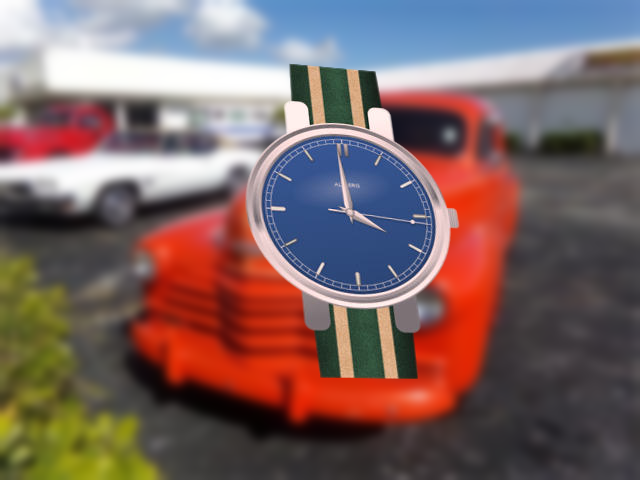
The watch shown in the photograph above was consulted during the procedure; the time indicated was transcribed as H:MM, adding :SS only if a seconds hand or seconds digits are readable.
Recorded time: 3:59:16
